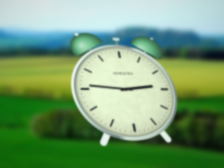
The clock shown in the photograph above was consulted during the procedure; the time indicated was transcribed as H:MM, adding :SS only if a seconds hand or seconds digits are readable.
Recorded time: 2:46
